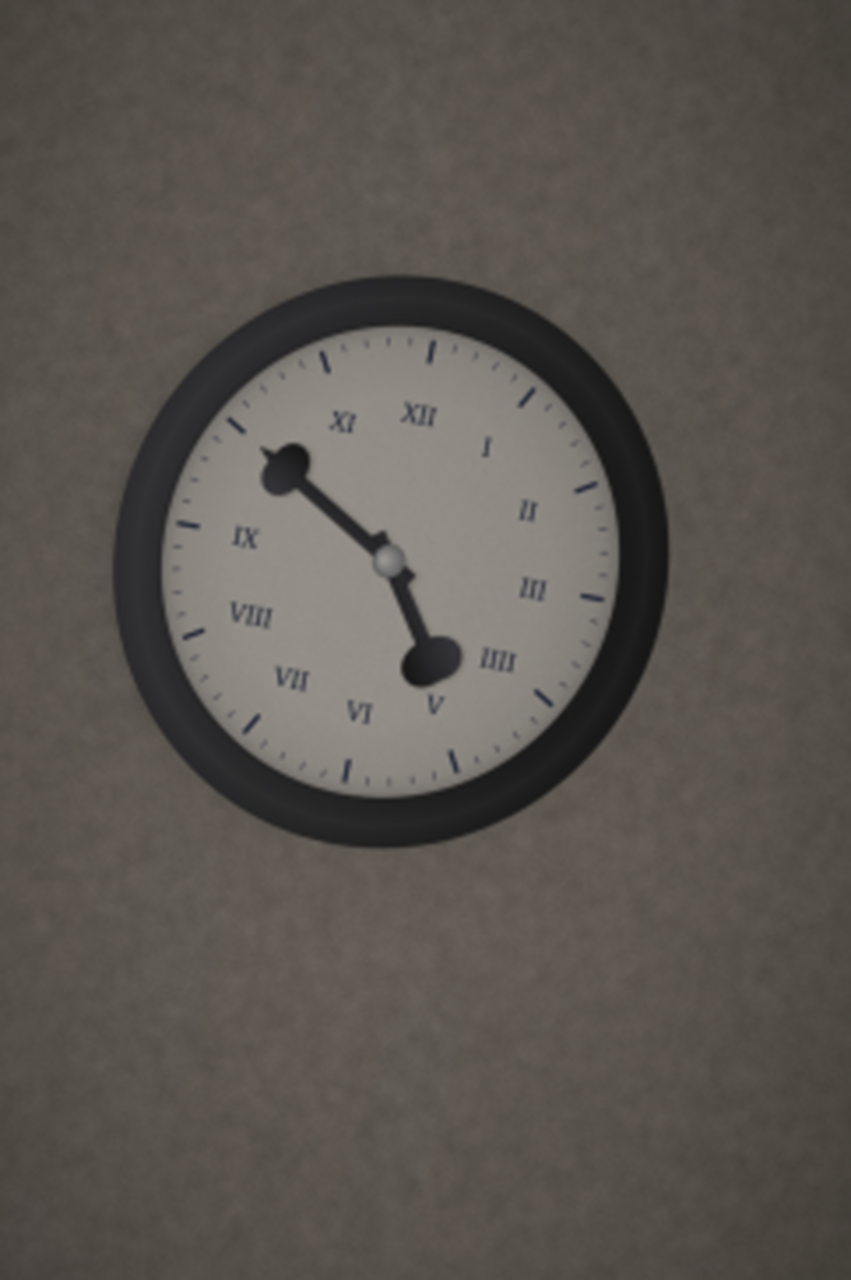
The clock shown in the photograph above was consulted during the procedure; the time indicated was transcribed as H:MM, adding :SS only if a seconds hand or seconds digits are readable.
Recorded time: 4:50
